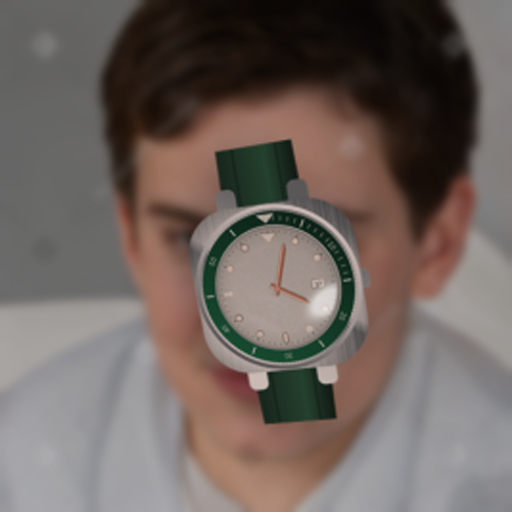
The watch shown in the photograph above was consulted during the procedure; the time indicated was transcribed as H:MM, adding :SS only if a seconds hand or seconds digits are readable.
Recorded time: 4:03
